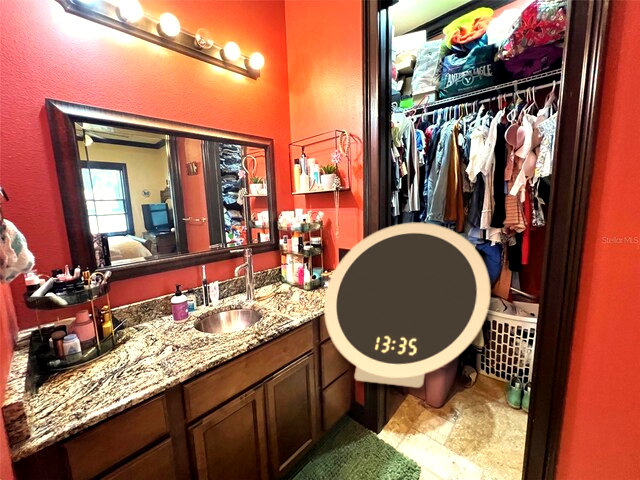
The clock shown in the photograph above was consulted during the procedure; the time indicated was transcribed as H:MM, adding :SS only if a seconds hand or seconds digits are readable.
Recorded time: 13:35
